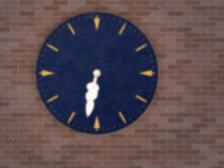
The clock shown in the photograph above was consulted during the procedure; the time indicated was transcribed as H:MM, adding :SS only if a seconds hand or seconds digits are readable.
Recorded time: 6:32
